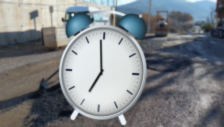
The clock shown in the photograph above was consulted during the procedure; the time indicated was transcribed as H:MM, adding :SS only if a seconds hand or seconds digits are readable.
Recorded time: 6:59
